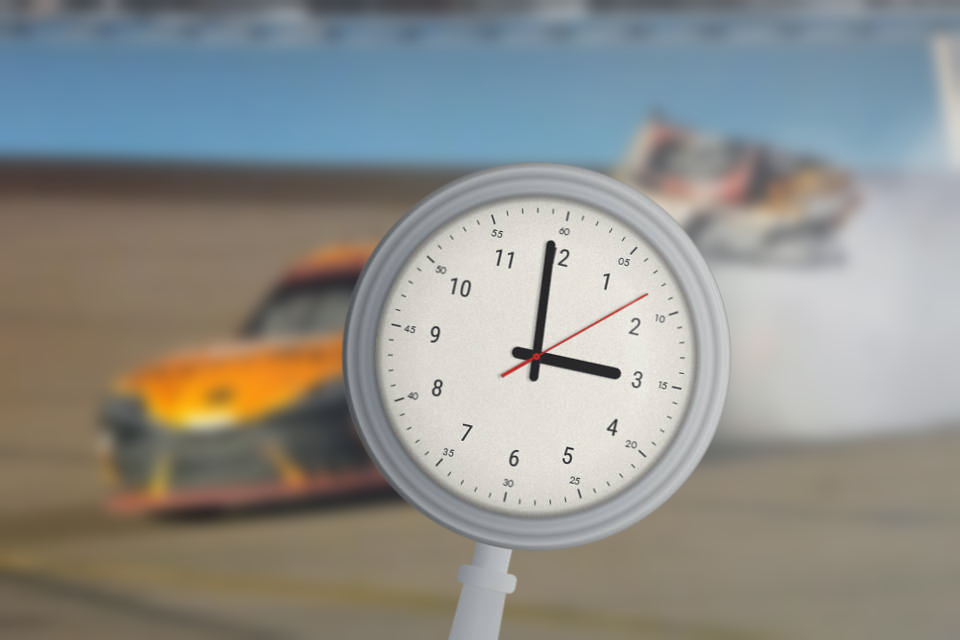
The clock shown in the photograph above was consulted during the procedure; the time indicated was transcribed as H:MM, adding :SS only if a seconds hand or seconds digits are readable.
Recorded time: 2:59:08
